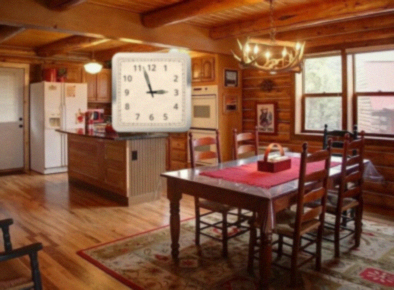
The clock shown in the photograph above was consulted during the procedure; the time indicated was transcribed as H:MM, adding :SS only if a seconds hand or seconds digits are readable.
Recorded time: 2:57
